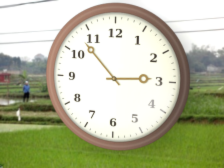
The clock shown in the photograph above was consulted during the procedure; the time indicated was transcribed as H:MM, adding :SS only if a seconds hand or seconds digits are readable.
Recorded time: 2:53
